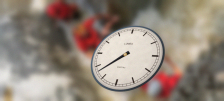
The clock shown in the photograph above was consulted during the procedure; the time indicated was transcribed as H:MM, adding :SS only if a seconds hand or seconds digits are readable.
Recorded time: 7:38
